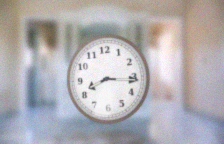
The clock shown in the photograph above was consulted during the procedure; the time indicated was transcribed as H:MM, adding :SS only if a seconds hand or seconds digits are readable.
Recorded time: 8:16
